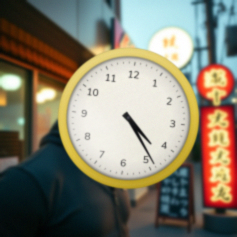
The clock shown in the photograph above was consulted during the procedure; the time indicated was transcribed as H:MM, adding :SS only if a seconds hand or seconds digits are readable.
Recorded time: 4:24
